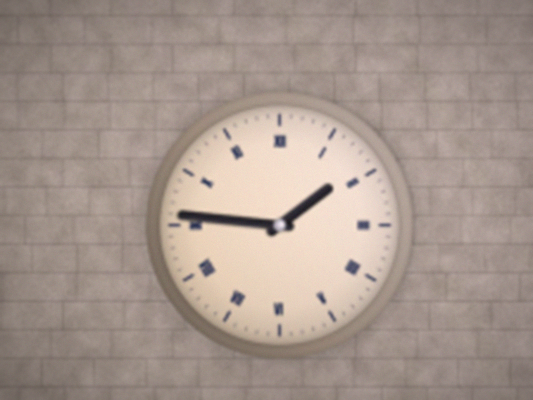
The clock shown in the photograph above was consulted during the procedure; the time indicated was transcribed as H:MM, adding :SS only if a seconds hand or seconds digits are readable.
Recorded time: 1:46
